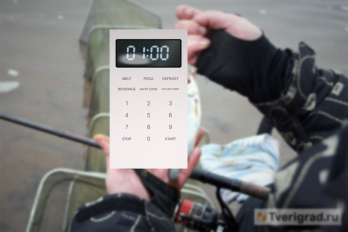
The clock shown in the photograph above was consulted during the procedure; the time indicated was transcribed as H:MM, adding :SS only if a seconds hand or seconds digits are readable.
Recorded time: 1:00
